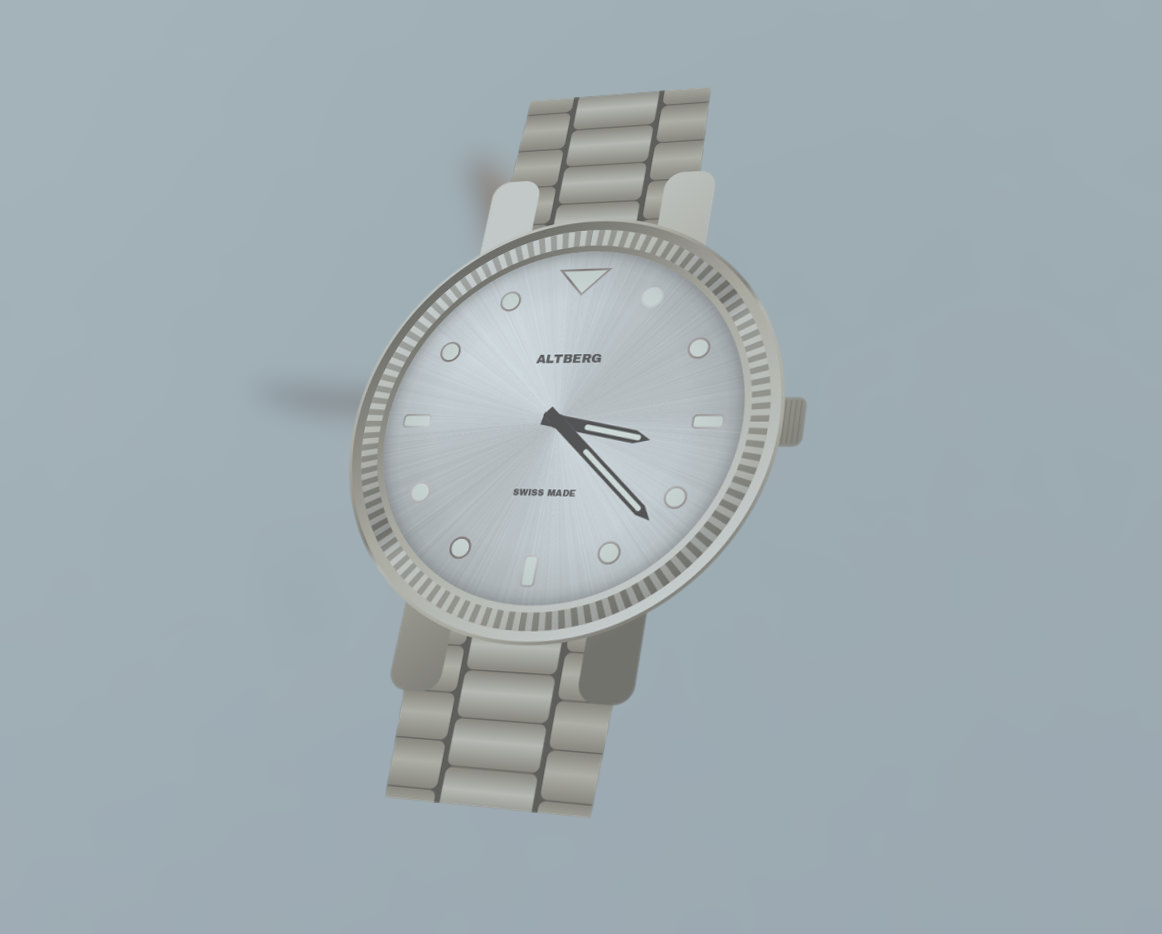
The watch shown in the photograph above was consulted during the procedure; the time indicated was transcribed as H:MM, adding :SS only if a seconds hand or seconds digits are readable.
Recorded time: 3:22
